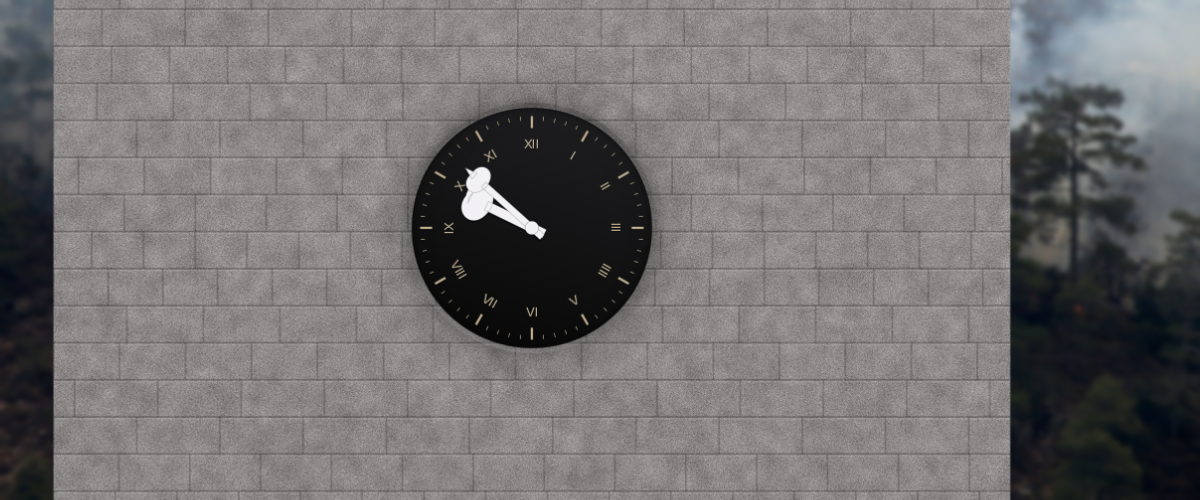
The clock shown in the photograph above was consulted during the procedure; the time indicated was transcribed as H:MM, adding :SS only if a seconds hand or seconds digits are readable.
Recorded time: 9:52
